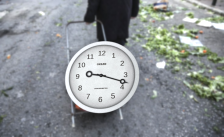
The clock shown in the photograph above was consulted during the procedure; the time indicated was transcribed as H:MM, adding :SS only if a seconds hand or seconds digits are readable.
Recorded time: 9:18
